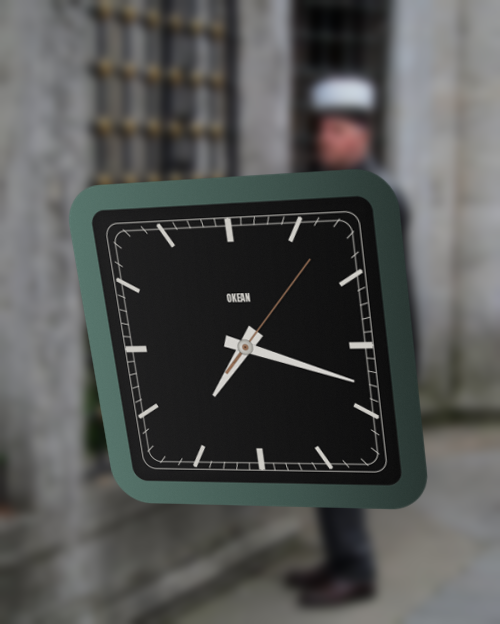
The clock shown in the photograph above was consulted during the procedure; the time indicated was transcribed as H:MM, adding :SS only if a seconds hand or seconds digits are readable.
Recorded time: 7:18:07
